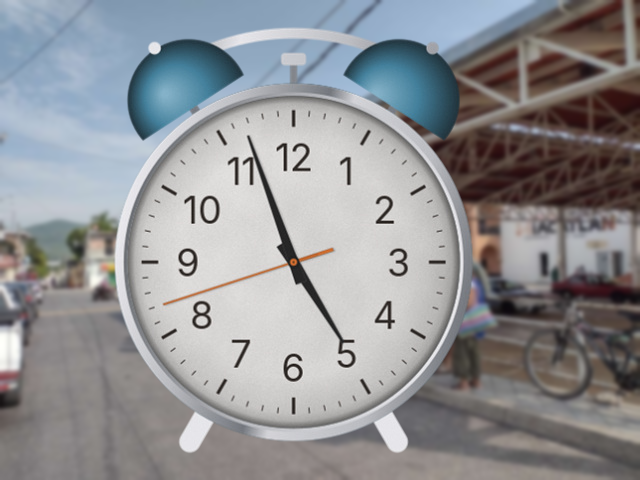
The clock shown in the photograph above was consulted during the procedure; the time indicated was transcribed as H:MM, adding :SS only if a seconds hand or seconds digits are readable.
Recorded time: 4:56:42
